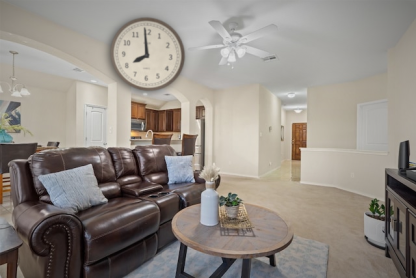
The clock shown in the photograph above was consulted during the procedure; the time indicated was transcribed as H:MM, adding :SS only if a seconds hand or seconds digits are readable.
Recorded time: 7:59
